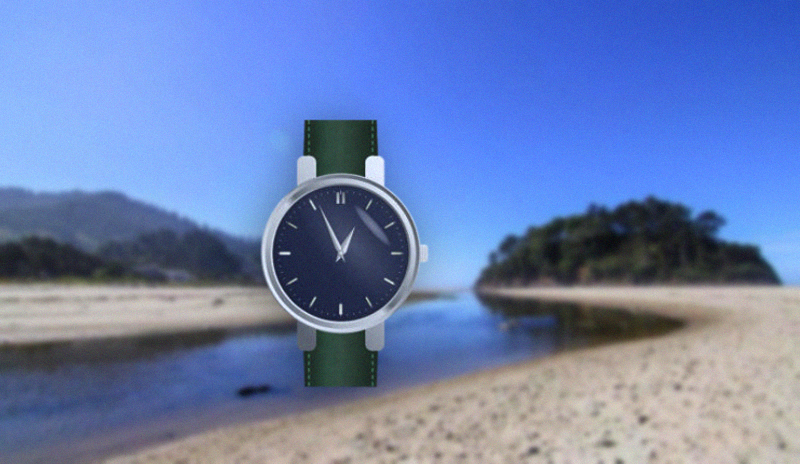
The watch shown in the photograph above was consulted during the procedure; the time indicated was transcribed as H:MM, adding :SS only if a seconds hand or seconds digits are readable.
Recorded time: 12:56
